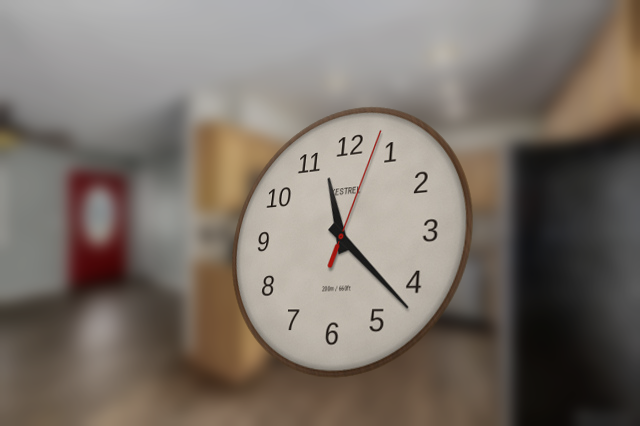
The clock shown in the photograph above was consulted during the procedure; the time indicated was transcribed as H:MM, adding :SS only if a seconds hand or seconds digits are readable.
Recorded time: 11:22:03
